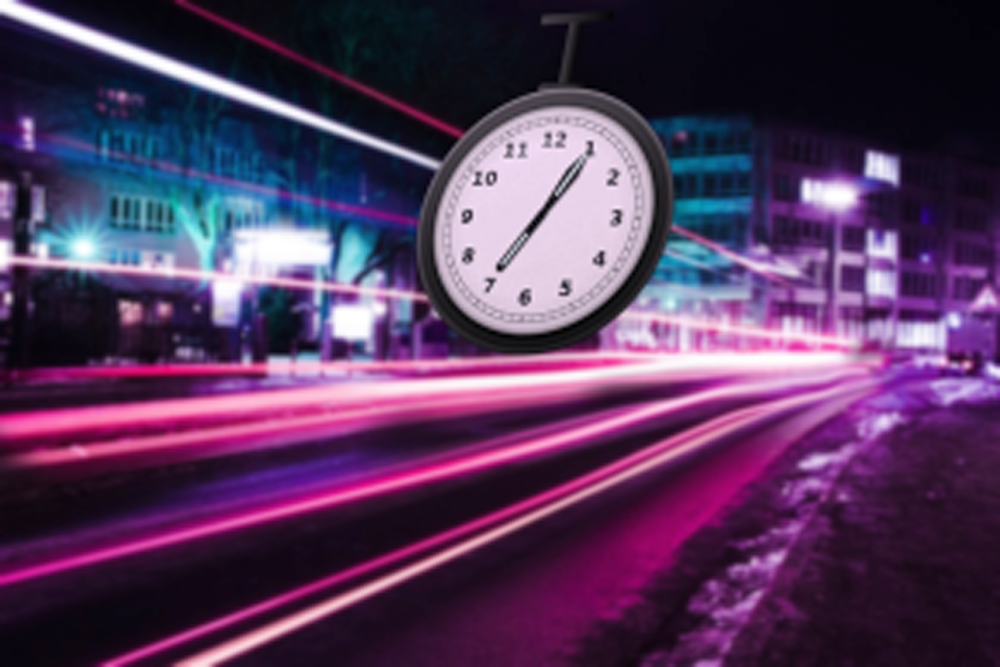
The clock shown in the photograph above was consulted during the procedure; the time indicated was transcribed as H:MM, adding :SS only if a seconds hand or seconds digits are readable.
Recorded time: 7:05
